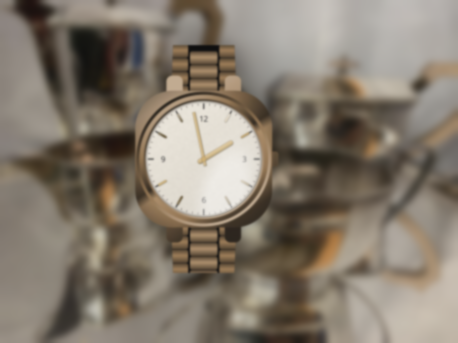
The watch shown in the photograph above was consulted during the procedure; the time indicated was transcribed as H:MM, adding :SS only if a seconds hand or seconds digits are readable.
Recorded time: 1:58
